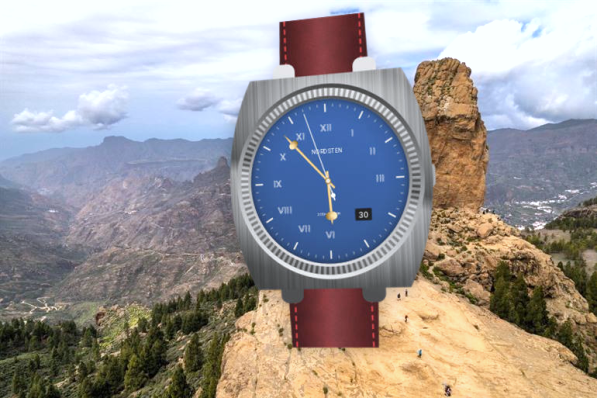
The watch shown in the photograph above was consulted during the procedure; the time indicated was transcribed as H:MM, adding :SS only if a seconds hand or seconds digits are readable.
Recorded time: 5:52:57
